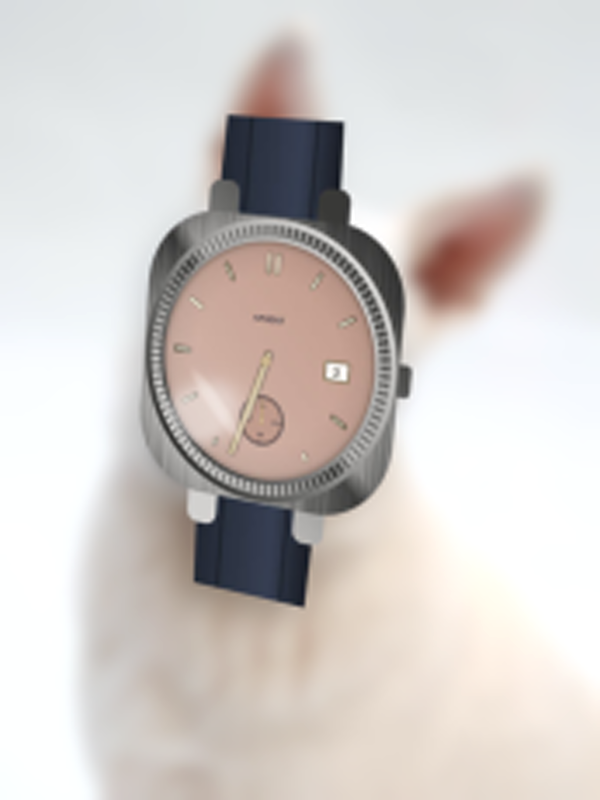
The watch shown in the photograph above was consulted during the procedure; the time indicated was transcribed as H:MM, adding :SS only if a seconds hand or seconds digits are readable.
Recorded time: 6:33
